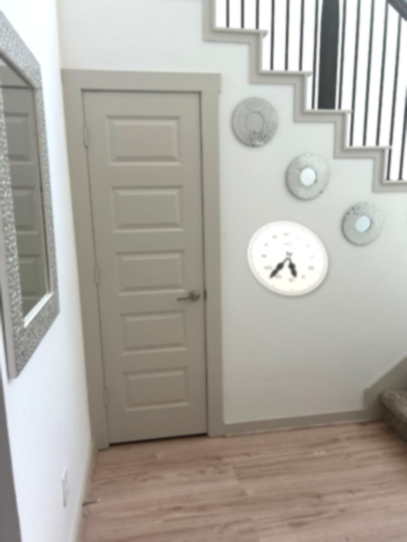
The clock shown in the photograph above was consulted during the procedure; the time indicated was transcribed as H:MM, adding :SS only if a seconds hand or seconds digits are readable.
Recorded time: 5:37
